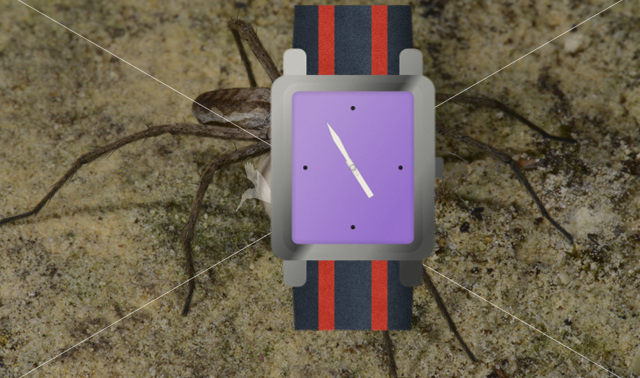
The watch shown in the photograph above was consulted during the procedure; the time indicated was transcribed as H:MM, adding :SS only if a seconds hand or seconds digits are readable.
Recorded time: 4:55
